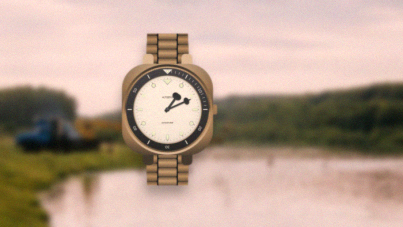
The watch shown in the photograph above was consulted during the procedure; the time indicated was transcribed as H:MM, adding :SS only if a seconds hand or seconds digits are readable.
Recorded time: 1:11
